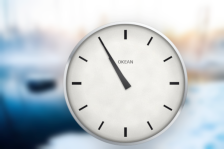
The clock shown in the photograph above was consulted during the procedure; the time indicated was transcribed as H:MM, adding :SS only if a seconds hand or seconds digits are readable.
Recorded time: 10:55
